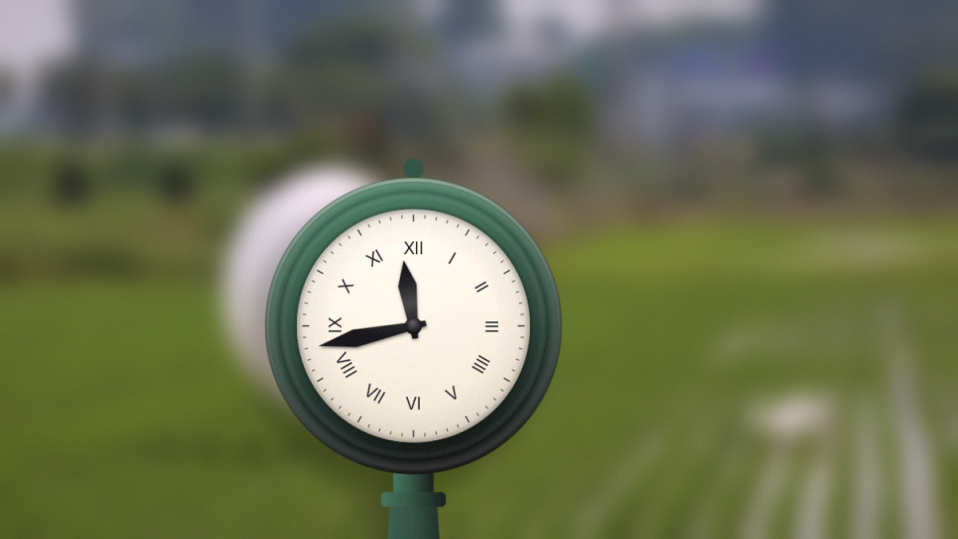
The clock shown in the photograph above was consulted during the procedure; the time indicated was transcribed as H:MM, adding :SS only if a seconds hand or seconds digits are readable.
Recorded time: 11:43
